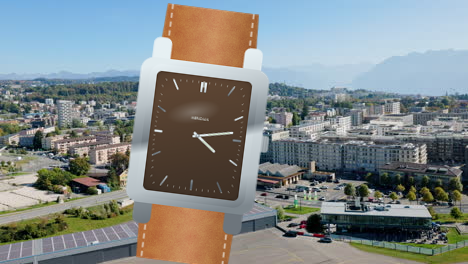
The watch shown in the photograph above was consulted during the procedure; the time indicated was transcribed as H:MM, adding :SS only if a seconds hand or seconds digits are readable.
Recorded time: 4:13
